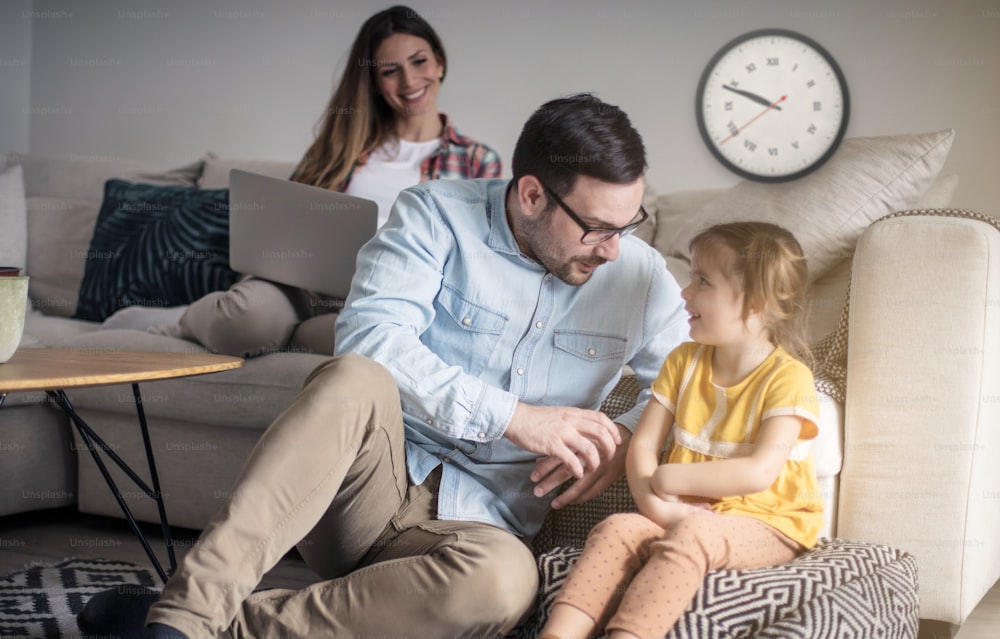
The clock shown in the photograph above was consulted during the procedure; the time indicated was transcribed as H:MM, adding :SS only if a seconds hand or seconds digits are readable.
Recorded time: 9:48:39
